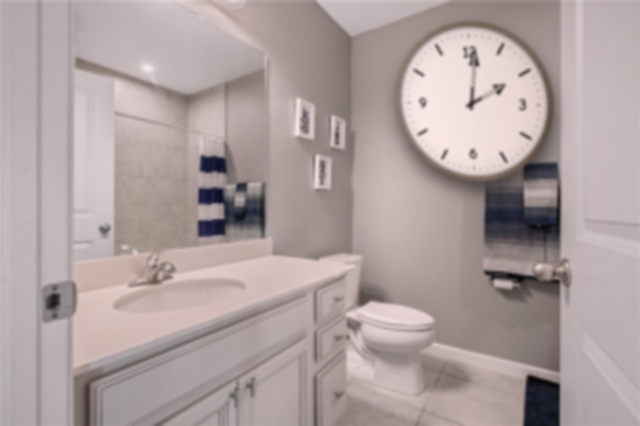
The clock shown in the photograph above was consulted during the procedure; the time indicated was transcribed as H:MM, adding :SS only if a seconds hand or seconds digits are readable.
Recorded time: 2:01
